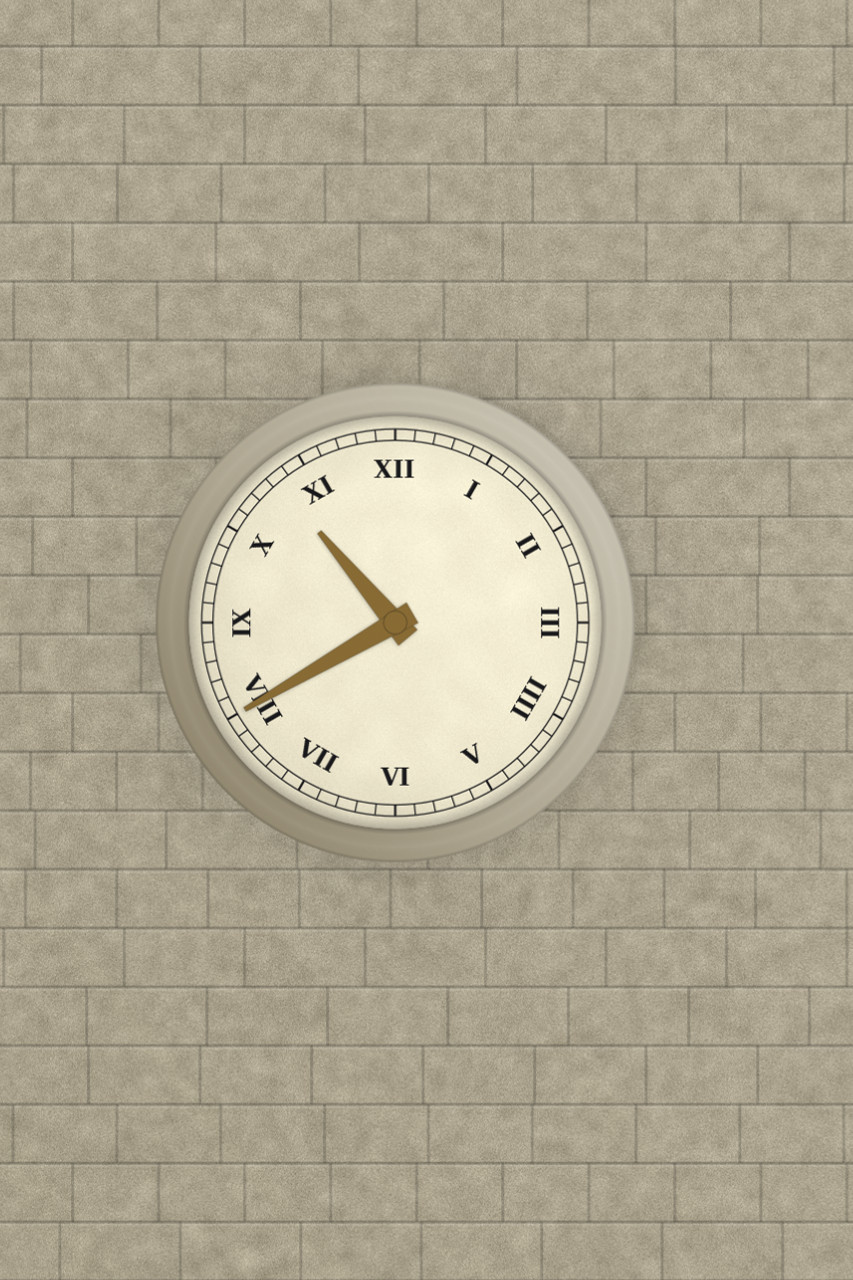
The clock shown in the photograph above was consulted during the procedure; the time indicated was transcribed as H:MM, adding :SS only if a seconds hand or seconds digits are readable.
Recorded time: 10:40
